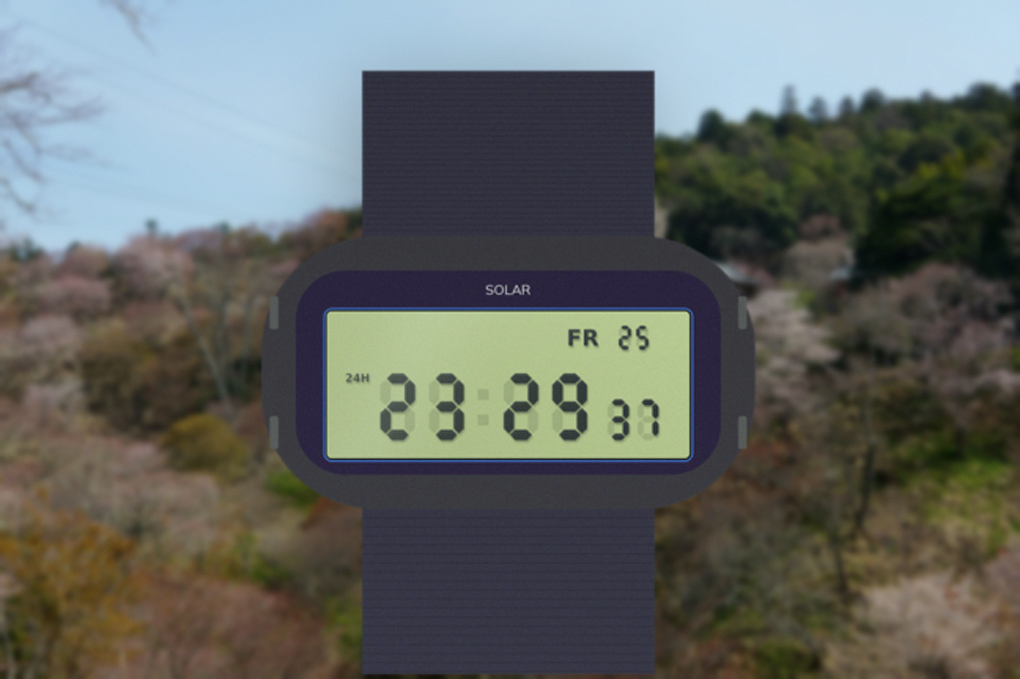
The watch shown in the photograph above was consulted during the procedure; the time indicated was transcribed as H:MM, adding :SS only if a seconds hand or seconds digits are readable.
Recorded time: 23:29:37
